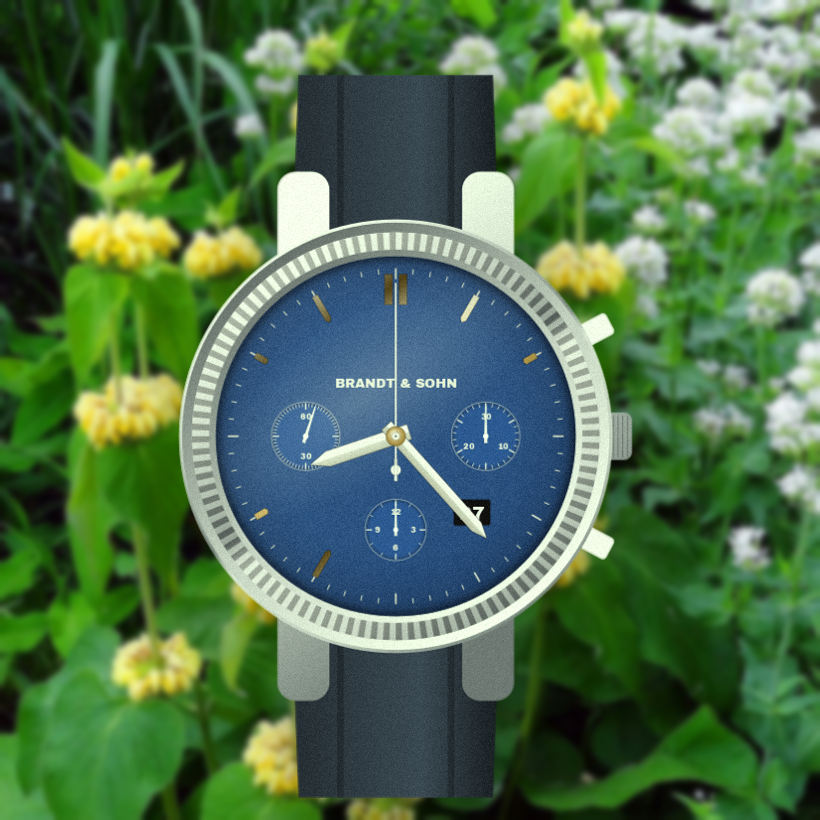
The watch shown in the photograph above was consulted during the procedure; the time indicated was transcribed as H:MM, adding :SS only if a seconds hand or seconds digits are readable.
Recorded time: 8:23:03
